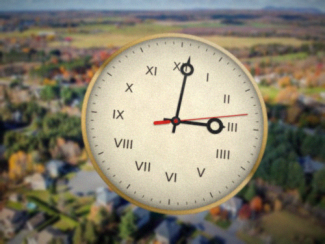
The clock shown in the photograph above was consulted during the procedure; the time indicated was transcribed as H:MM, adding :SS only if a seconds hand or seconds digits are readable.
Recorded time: 3:01:13
